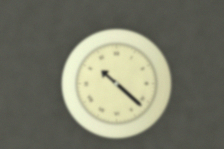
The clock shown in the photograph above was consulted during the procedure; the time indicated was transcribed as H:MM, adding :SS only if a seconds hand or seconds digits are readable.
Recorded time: 10:22
